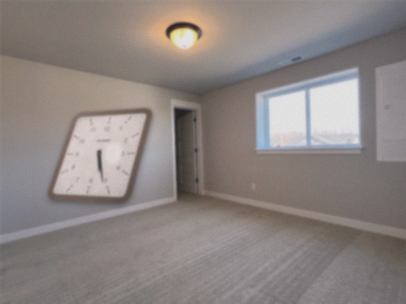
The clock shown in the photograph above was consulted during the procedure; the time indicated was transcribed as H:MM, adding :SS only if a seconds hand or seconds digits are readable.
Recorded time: 5:26
